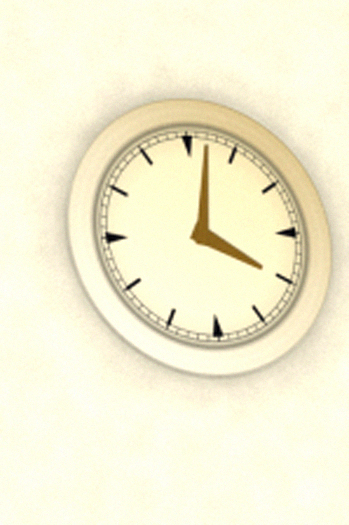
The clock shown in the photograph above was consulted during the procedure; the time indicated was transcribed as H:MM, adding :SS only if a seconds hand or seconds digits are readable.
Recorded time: 4:02
